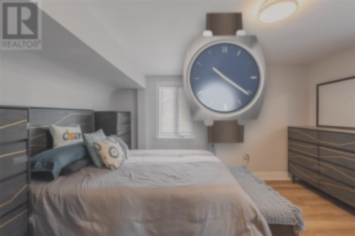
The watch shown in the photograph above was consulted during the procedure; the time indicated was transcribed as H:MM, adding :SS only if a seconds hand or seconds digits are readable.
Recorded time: 10:21
